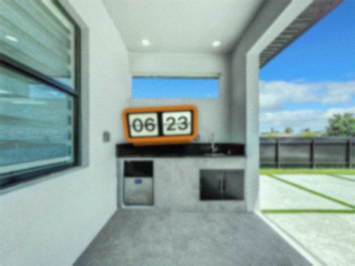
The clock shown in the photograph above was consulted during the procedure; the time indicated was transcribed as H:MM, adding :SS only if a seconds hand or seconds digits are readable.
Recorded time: 6:23
